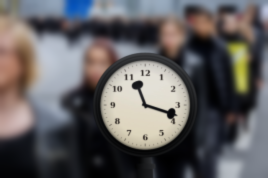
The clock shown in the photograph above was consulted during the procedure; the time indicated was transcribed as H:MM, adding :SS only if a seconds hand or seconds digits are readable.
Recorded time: 11:18
